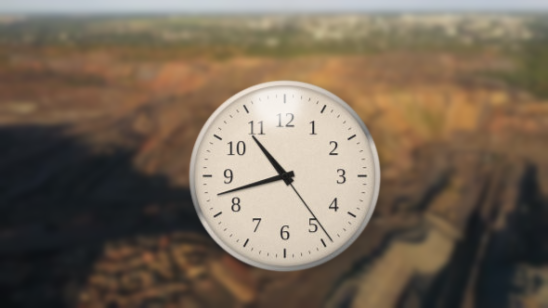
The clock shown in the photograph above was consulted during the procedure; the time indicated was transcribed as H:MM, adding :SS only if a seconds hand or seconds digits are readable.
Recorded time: 10:42:24
